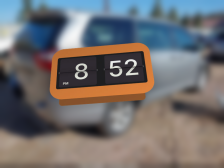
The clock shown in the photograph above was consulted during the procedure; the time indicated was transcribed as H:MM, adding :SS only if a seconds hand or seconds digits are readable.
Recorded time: 8:52
